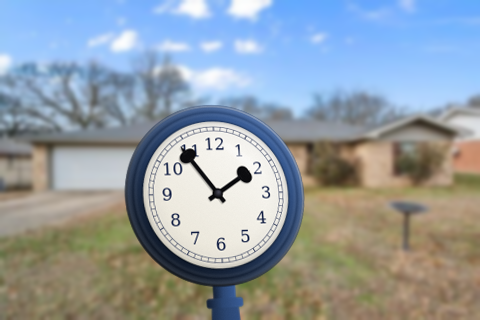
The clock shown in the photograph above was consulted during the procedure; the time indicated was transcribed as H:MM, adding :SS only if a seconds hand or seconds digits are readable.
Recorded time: 1:54
